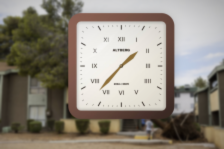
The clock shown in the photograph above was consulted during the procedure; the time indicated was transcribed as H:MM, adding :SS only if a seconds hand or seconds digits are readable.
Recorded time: 1:37
